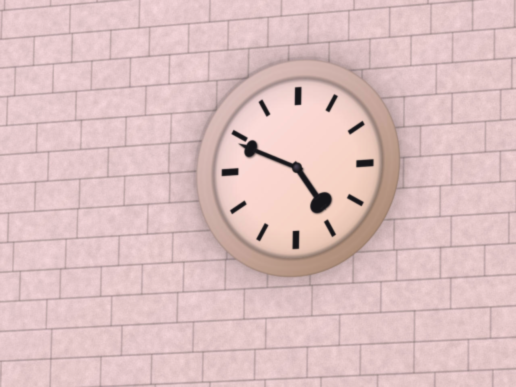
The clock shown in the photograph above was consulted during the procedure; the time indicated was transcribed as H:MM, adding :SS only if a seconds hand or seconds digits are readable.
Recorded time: 4:49
